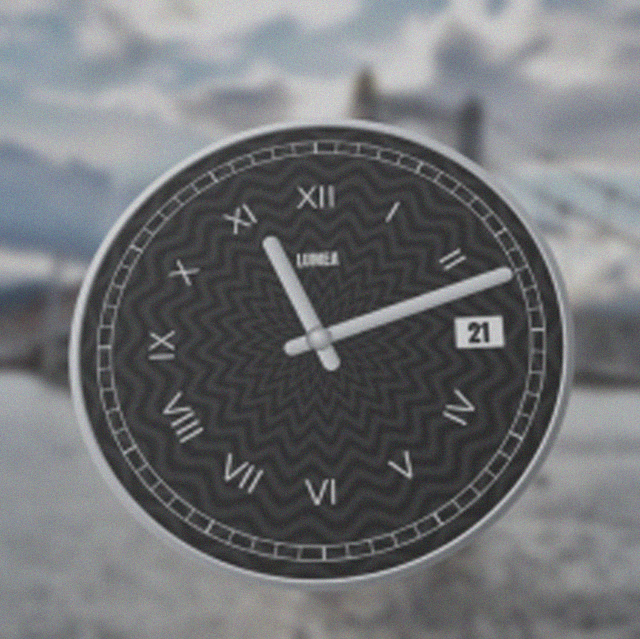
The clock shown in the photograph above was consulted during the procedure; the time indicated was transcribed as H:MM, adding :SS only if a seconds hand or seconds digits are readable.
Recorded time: 11:12
